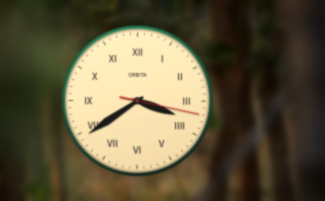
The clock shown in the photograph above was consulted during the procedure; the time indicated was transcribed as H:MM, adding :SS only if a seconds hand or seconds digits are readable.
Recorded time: 3:39:17
